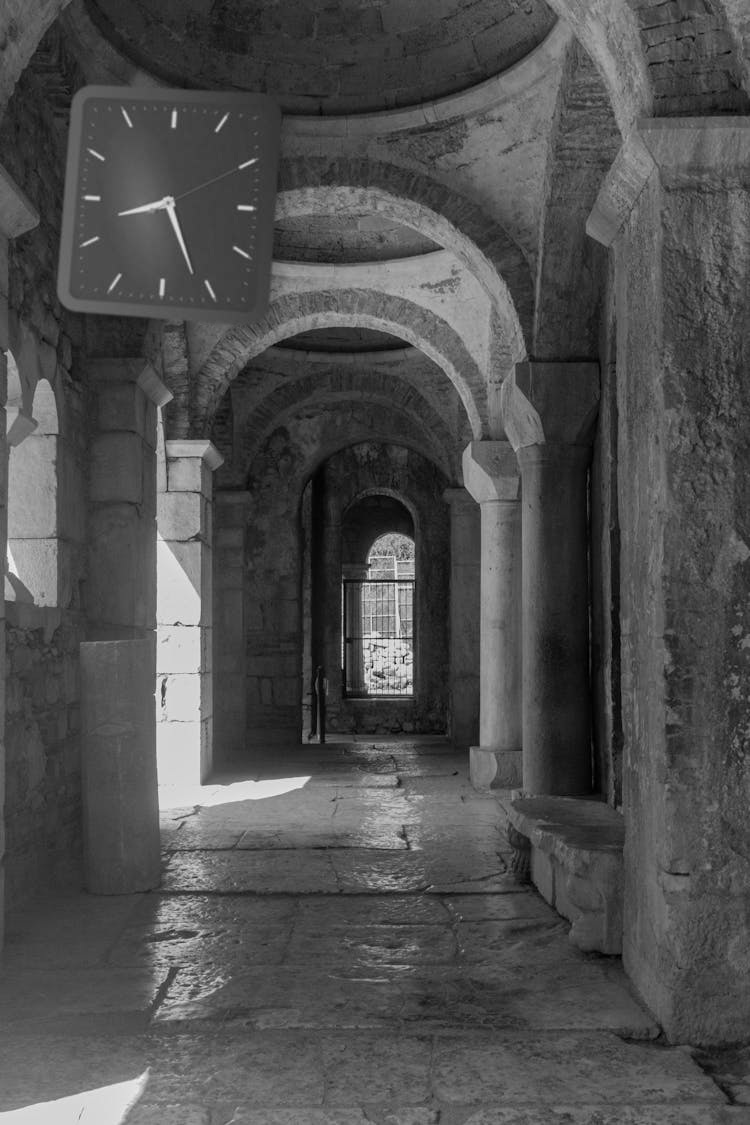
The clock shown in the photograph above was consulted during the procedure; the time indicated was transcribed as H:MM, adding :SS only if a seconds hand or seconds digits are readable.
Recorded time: 8:26:10
